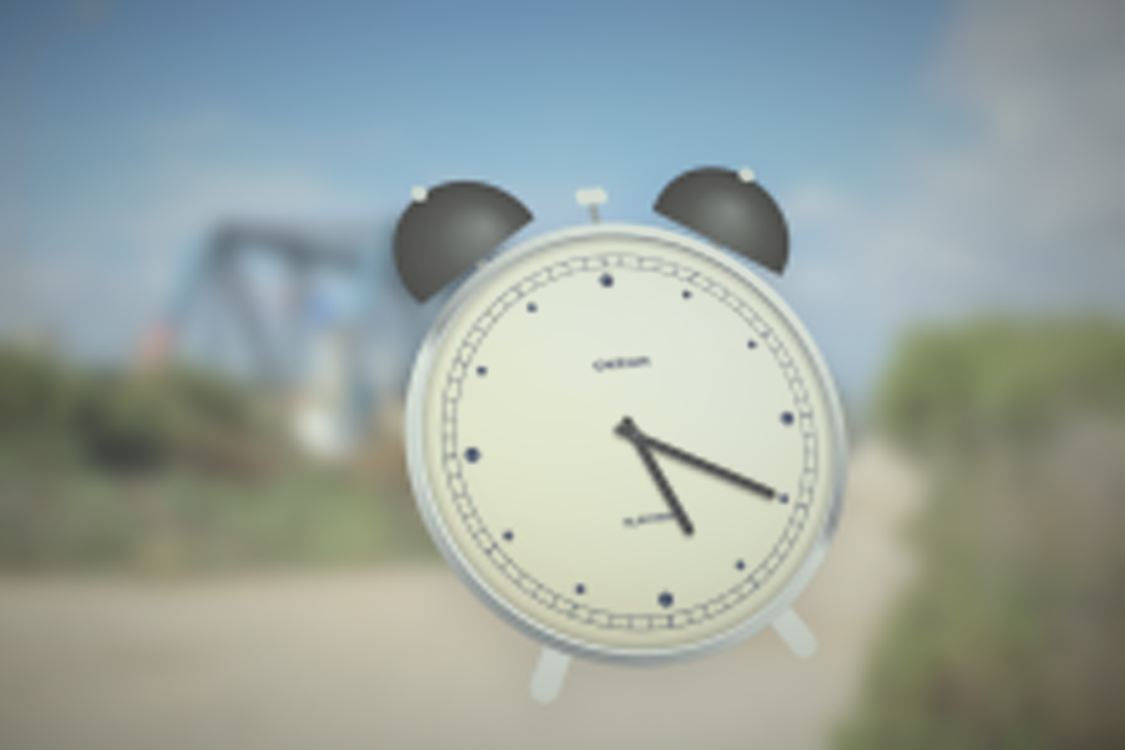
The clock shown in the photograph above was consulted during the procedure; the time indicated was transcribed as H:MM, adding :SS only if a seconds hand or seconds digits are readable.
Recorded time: 5:20
